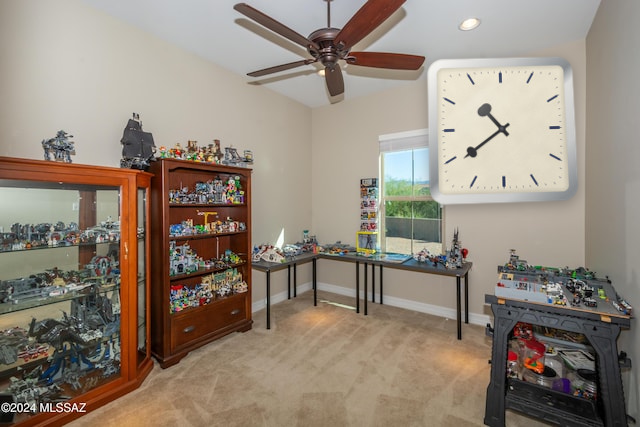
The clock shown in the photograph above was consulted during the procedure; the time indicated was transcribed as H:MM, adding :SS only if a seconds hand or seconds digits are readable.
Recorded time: 10:39
